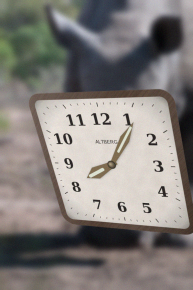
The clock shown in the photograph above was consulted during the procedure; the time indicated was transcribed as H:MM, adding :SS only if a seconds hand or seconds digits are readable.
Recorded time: 8:06
